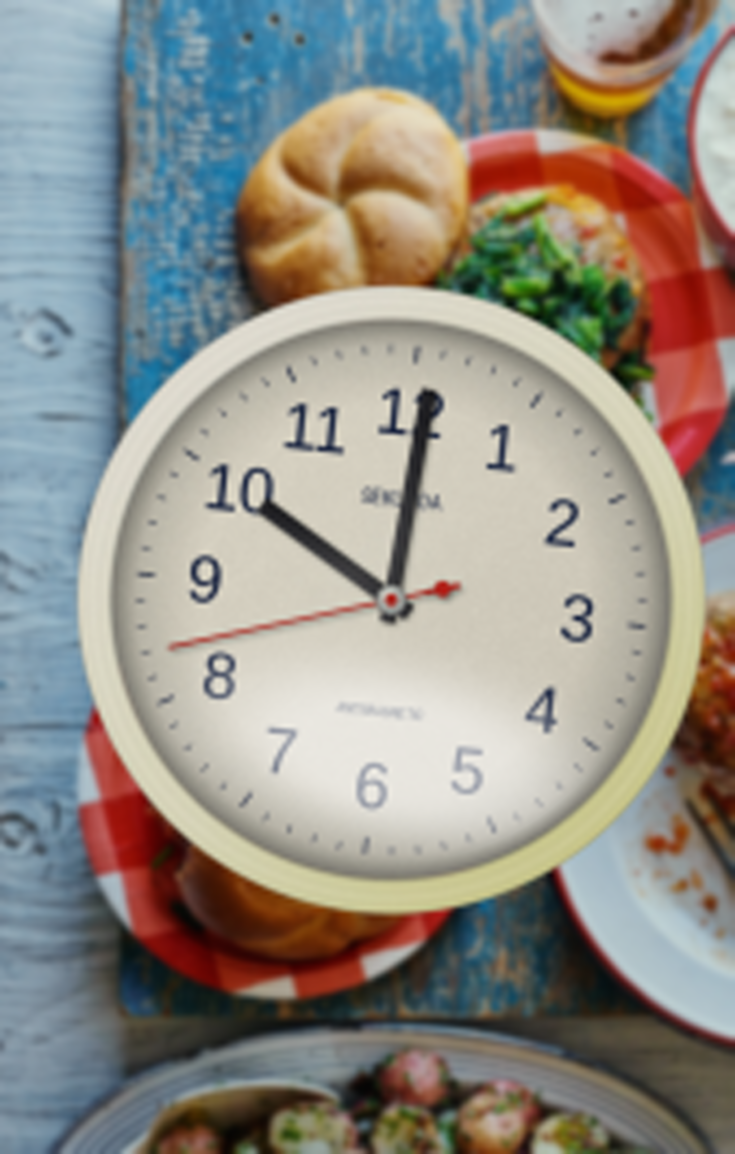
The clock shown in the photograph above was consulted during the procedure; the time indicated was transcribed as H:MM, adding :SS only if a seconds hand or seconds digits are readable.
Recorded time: 10:00:42
